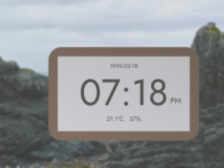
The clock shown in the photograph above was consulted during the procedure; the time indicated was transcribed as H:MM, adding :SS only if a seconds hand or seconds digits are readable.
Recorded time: 7:18
